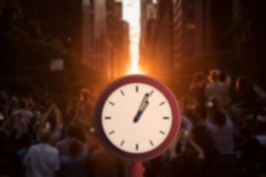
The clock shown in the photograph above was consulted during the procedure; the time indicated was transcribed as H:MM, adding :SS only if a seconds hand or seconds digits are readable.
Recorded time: 1:04
